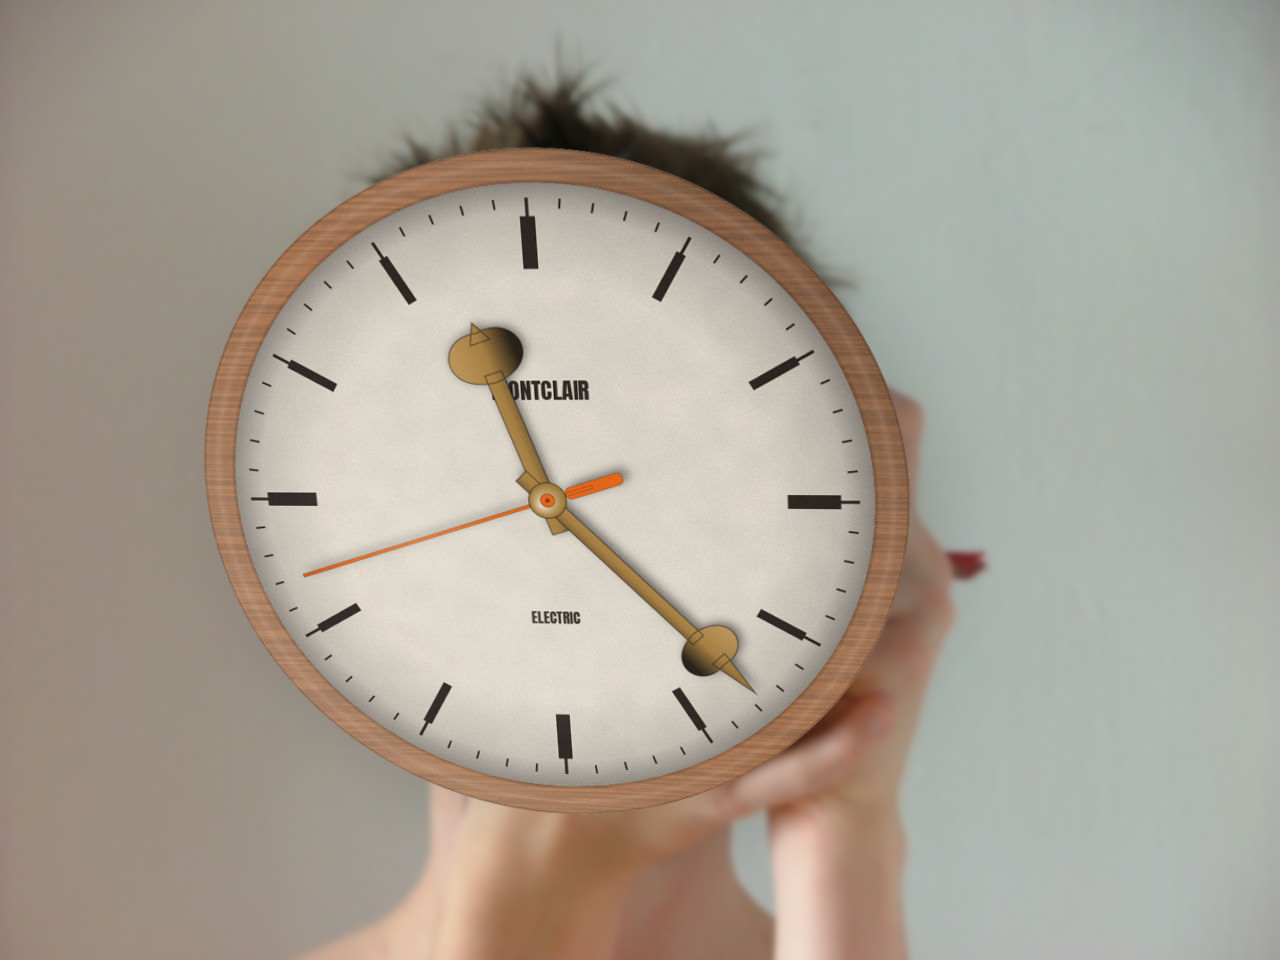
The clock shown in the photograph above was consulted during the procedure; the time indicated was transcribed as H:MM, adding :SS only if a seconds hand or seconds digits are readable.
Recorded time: 11:22:42
